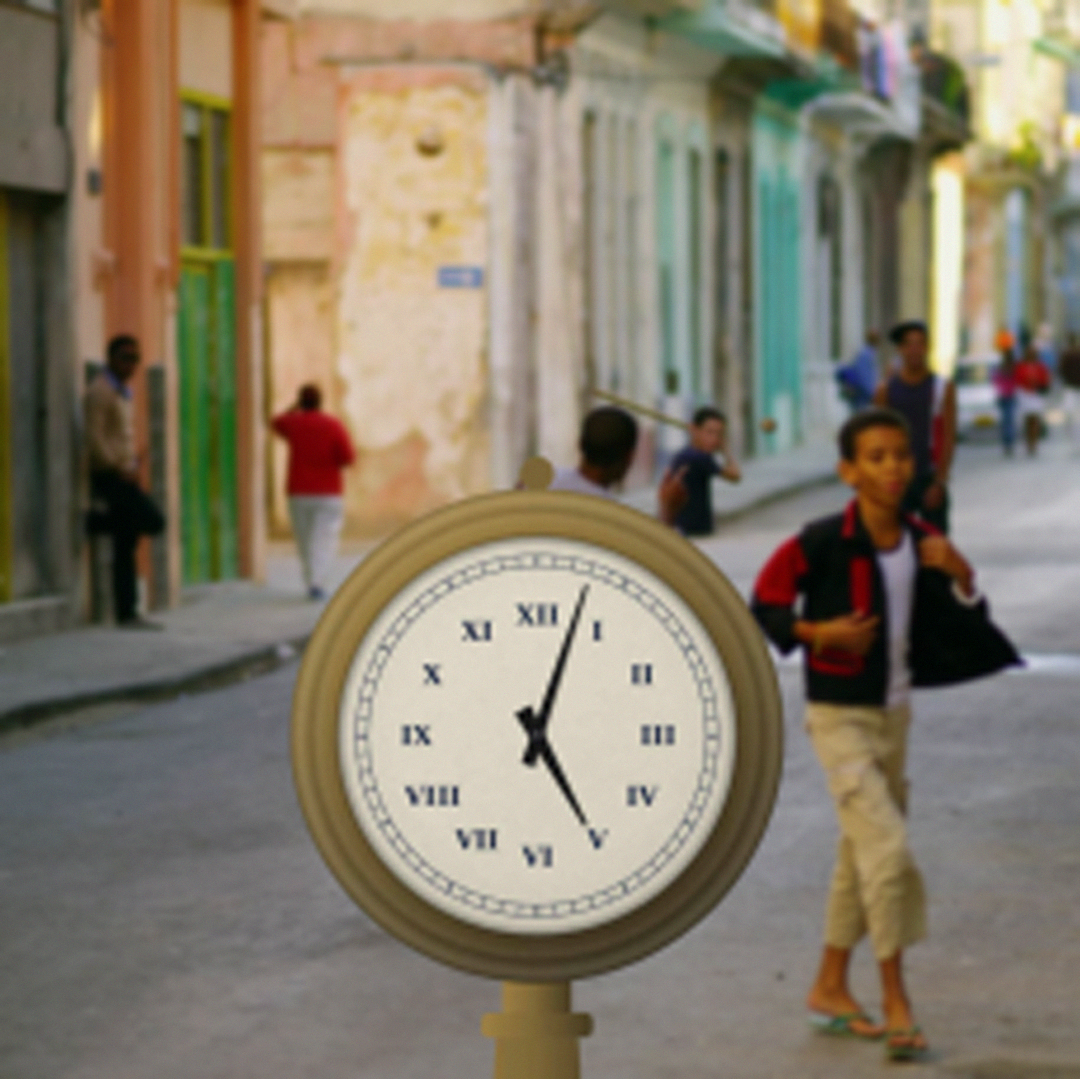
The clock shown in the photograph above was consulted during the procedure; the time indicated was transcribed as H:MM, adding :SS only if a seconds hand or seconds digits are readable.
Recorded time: 5:03
